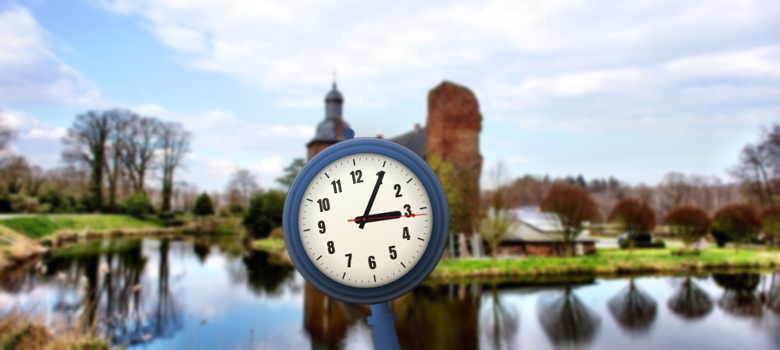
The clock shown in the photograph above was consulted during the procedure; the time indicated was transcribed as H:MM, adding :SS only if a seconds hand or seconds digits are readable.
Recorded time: 3:05:16
